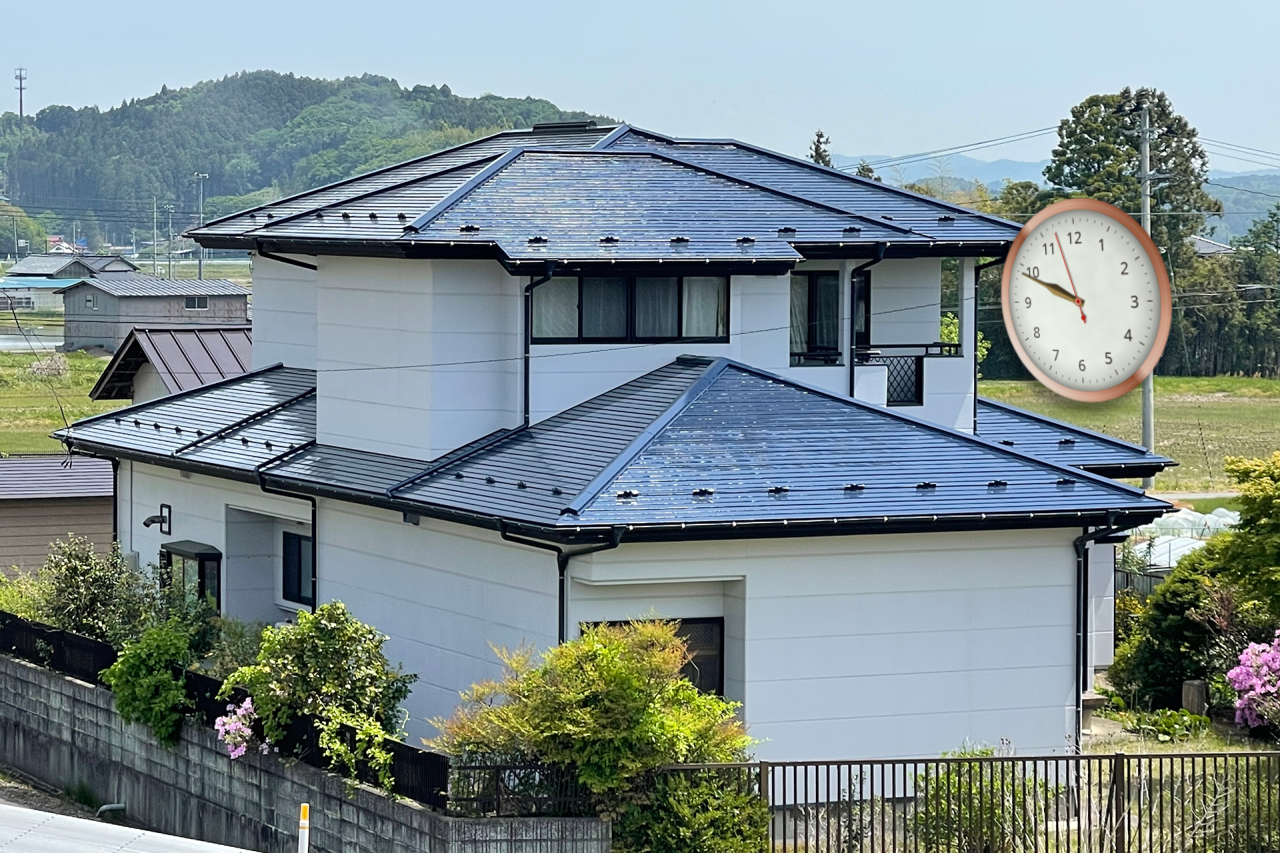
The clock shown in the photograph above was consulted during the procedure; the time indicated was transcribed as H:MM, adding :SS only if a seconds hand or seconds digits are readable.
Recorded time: 9:48:57
